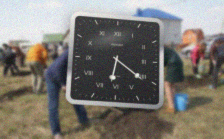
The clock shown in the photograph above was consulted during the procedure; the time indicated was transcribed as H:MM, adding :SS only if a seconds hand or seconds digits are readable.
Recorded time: 6:21
